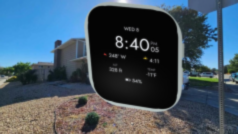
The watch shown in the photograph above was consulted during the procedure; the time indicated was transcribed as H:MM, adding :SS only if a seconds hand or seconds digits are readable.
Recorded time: 8:40
